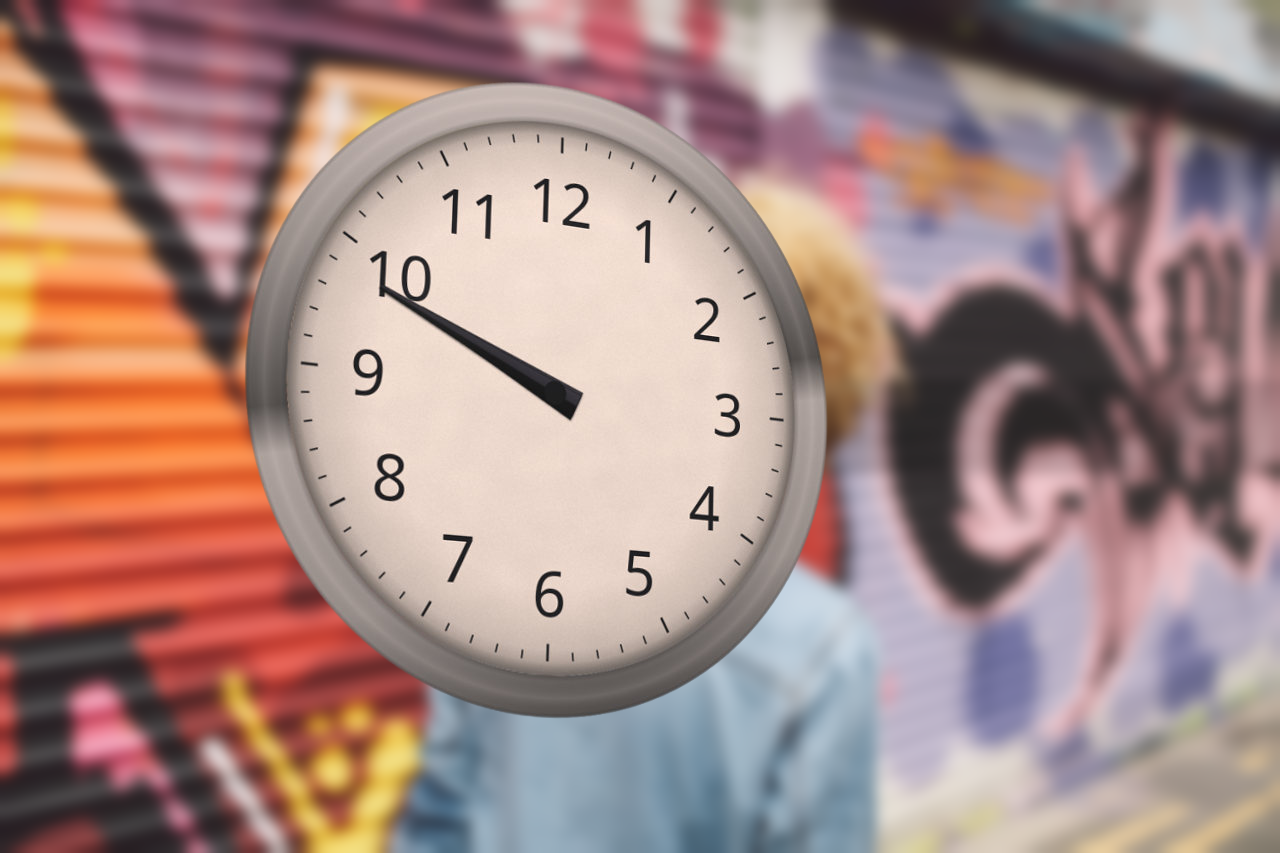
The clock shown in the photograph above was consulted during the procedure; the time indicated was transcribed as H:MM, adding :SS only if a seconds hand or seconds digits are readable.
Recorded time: 9:49
